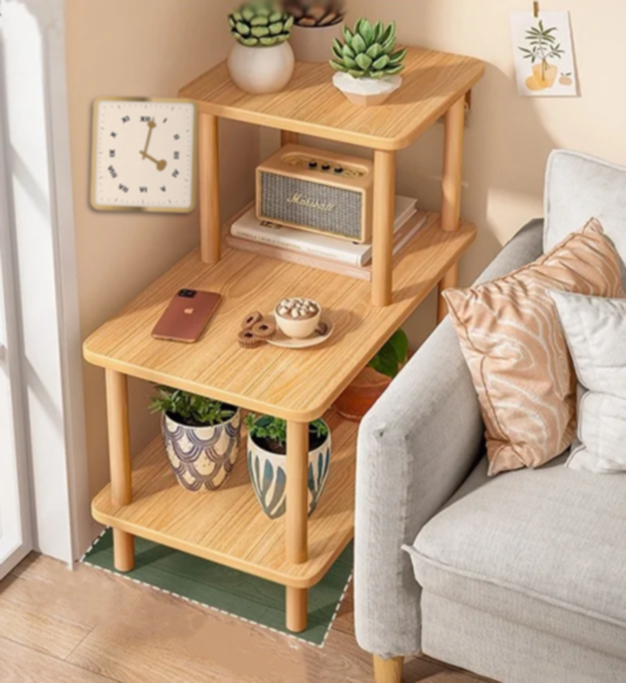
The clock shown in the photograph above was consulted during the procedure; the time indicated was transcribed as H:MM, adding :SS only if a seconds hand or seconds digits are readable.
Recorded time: 4:02
